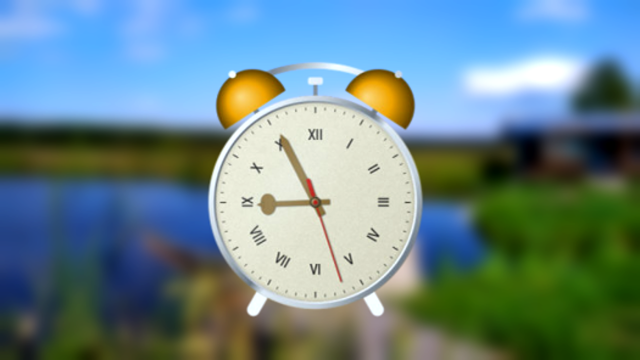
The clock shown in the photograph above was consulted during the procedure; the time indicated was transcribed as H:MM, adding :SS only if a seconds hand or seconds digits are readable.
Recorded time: 8:55:27
